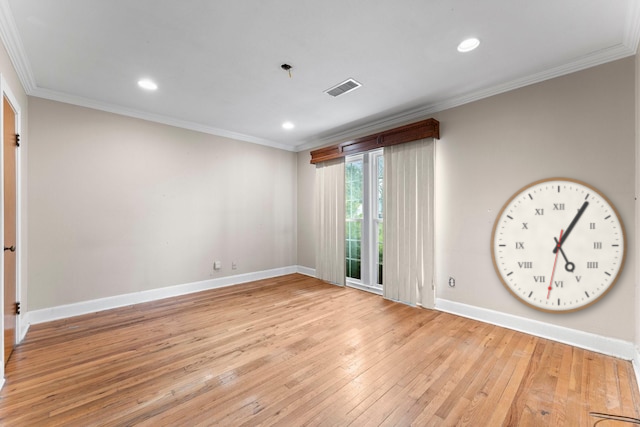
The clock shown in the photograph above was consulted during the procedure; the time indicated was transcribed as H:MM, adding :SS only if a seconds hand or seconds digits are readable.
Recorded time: 5:05:32
